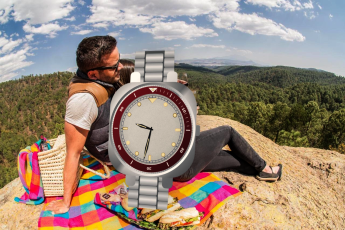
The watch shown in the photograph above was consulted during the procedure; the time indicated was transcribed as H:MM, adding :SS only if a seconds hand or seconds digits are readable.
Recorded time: 9:32
